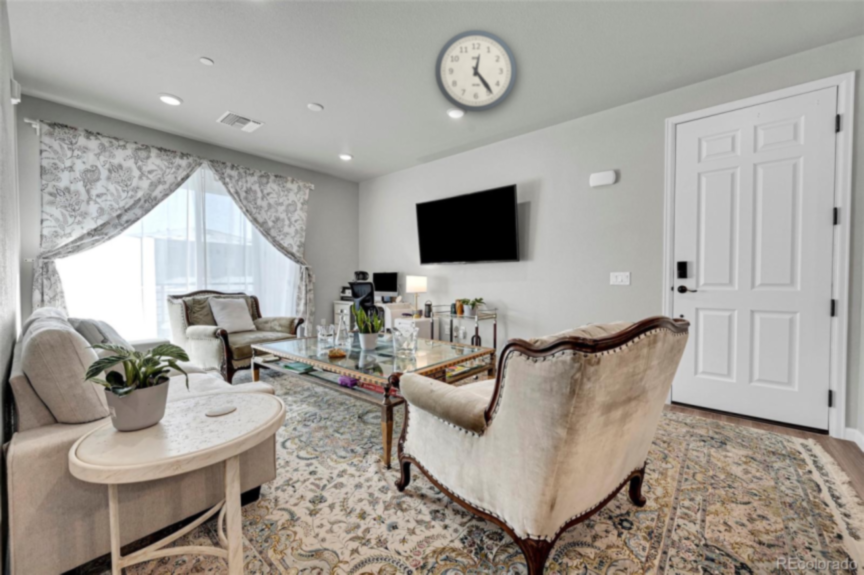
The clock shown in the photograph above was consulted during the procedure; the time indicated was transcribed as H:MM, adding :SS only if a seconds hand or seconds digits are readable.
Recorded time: 12:24
